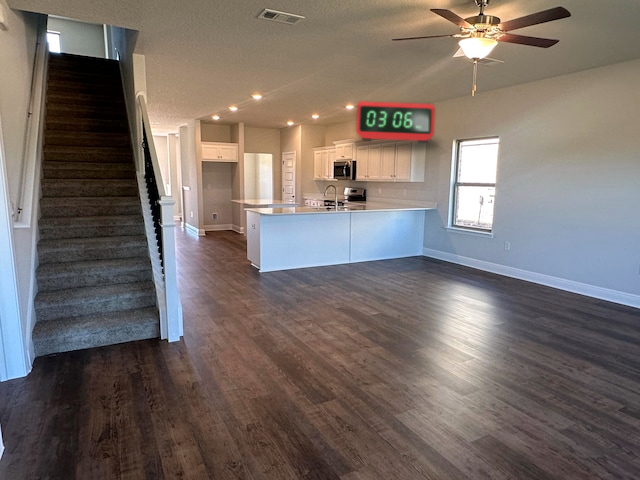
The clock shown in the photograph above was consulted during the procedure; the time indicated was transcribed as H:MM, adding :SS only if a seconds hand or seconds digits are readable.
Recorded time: 3:06
